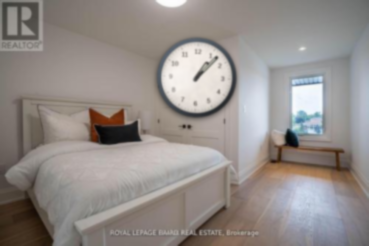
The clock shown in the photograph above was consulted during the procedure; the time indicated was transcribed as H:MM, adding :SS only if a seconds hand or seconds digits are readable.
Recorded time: 1:07
